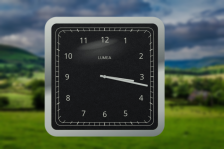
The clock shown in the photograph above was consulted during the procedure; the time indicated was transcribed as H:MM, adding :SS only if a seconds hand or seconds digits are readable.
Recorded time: 3:17
